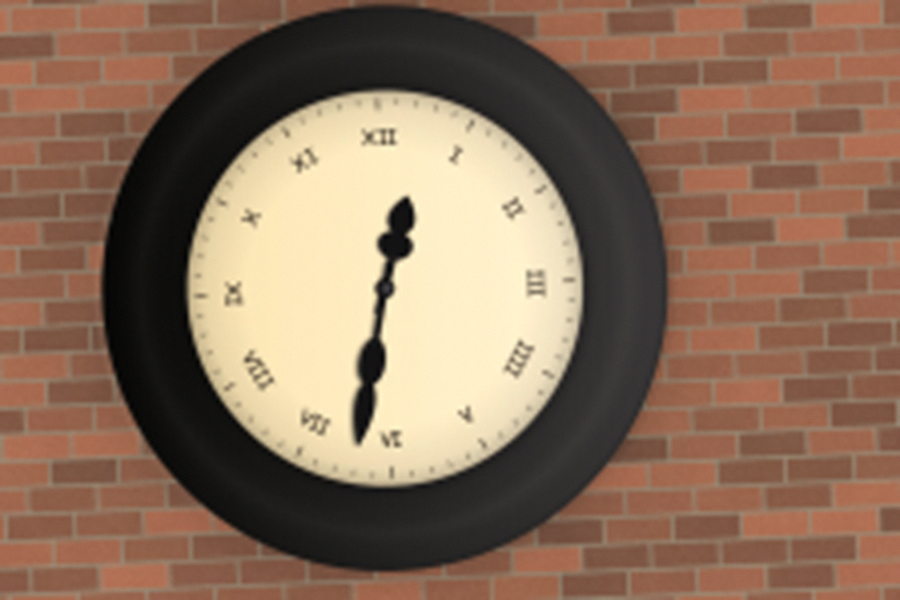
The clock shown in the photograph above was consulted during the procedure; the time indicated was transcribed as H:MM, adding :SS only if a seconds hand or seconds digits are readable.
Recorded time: 12:32
